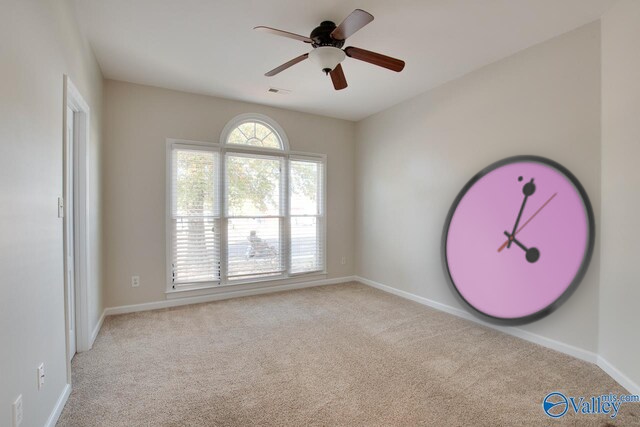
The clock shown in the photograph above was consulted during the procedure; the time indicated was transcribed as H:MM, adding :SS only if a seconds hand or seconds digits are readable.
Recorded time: 4:02:07
